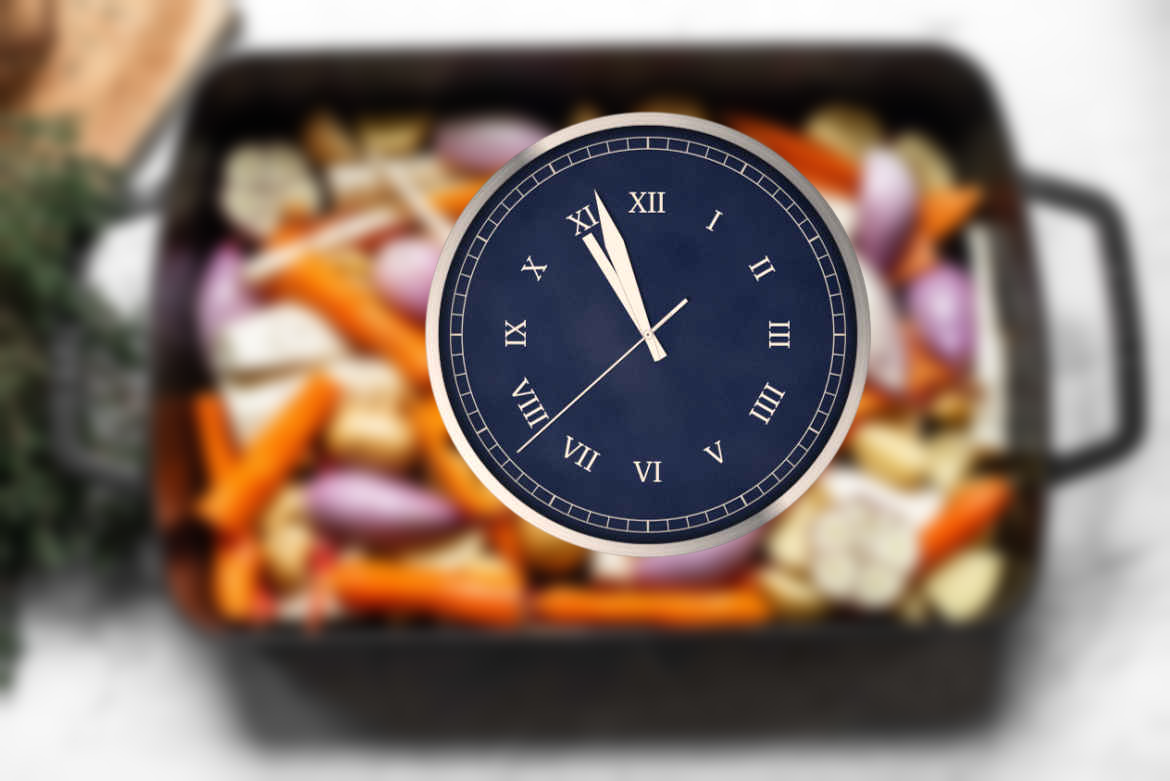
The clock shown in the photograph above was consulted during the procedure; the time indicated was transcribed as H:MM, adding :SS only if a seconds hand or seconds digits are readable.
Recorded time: 10:56:38
